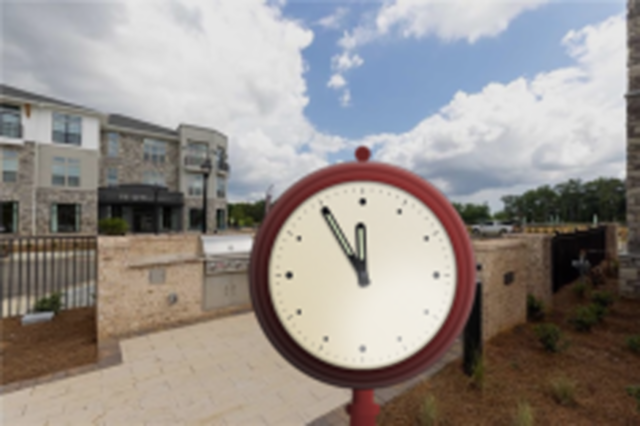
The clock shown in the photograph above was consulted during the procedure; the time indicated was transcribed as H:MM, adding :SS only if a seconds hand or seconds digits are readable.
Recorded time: 11:55
